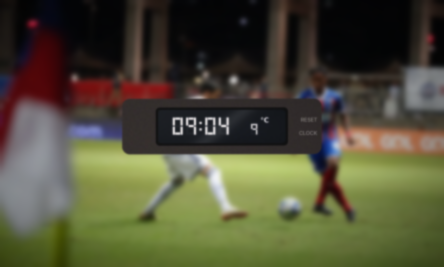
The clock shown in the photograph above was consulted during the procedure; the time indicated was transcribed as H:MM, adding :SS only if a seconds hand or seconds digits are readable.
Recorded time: 9:04
